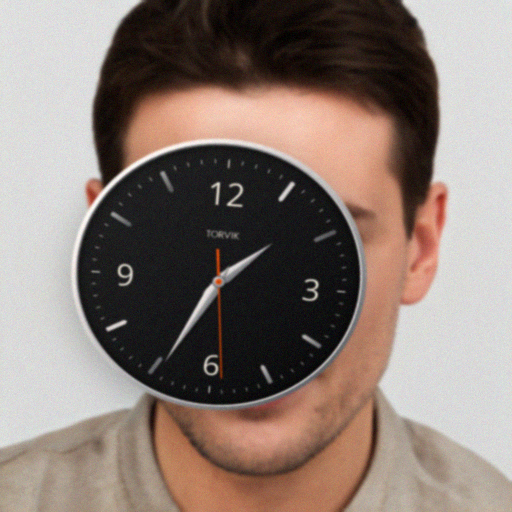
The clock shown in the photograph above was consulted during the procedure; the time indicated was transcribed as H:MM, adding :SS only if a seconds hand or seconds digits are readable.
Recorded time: 1:34:29
